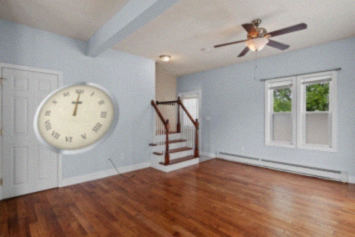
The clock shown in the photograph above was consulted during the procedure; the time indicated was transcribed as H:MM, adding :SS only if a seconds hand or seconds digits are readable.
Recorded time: 12:00
